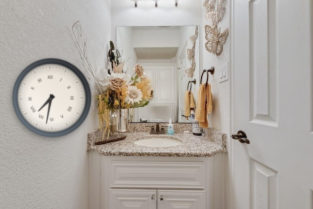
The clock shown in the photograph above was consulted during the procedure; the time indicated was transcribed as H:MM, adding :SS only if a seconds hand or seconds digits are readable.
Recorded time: 7:32
